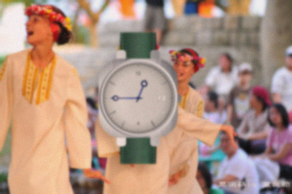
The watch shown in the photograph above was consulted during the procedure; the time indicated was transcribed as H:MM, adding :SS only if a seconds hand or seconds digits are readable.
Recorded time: 12:45
